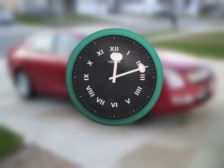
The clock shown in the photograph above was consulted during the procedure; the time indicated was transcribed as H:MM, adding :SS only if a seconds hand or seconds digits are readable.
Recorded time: 12:12
